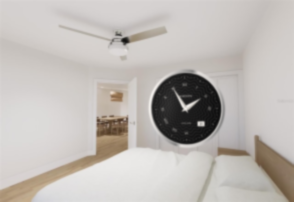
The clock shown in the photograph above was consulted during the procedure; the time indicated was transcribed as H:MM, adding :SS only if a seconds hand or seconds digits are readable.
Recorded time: 1:55
